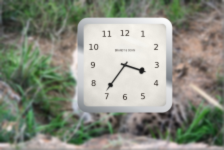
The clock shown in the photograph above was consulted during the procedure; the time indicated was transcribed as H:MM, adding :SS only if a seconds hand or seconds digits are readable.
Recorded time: 3:36
